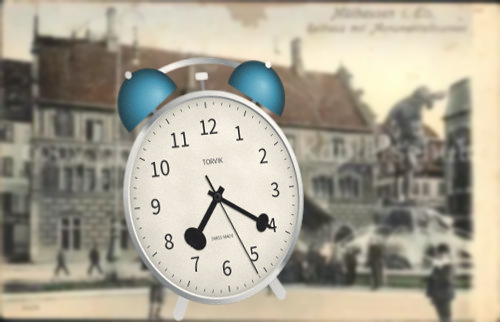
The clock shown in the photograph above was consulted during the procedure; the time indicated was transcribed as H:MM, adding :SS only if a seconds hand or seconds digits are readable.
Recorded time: 7:20:26
